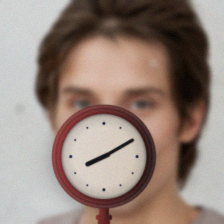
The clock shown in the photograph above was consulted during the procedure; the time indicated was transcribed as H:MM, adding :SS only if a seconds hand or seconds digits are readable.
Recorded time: 8:10
